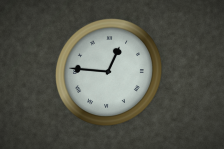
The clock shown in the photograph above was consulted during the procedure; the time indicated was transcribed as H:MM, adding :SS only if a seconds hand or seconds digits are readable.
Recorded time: 12:46
